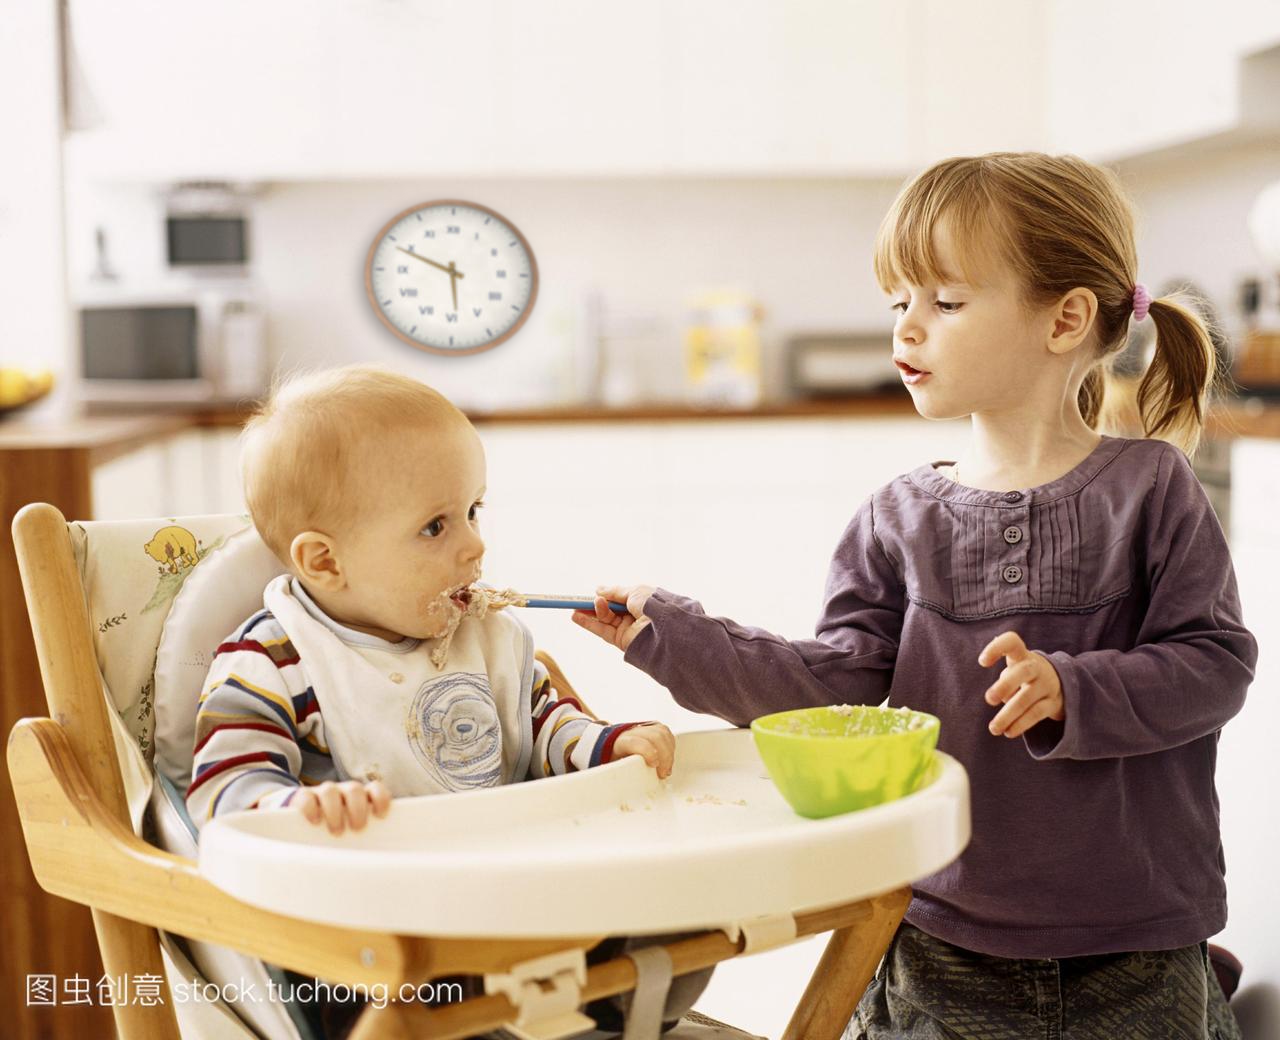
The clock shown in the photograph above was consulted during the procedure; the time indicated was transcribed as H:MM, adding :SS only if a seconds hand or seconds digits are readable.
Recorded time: 5:49
